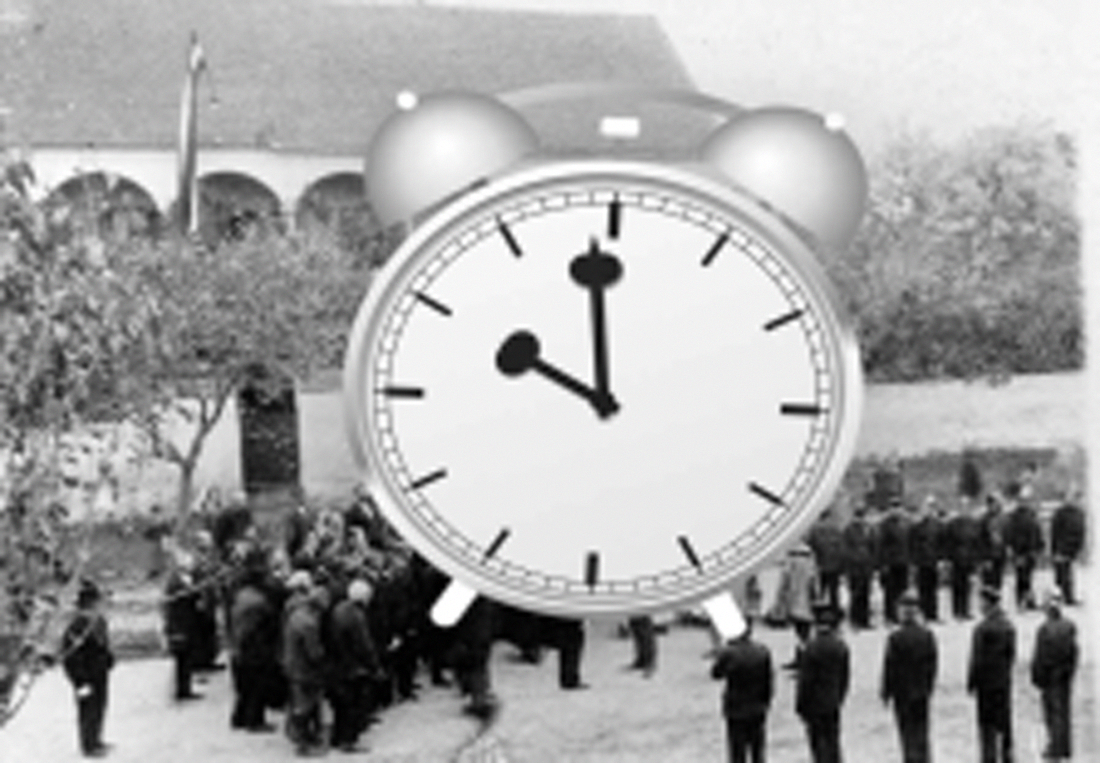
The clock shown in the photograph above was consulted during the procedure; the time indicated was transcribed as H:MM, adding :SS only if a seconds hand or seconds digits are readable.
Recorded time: 9:59
